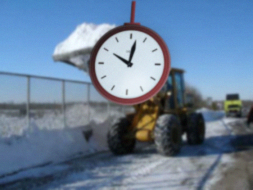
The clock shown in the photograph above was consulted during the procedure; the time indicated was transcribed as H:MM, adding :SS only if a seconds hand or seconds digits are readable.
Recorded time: 10:02
